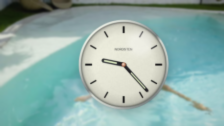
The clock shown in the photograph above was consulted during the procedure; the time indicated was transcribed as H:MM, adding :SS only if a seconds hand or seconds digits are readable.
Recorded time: 9:23
